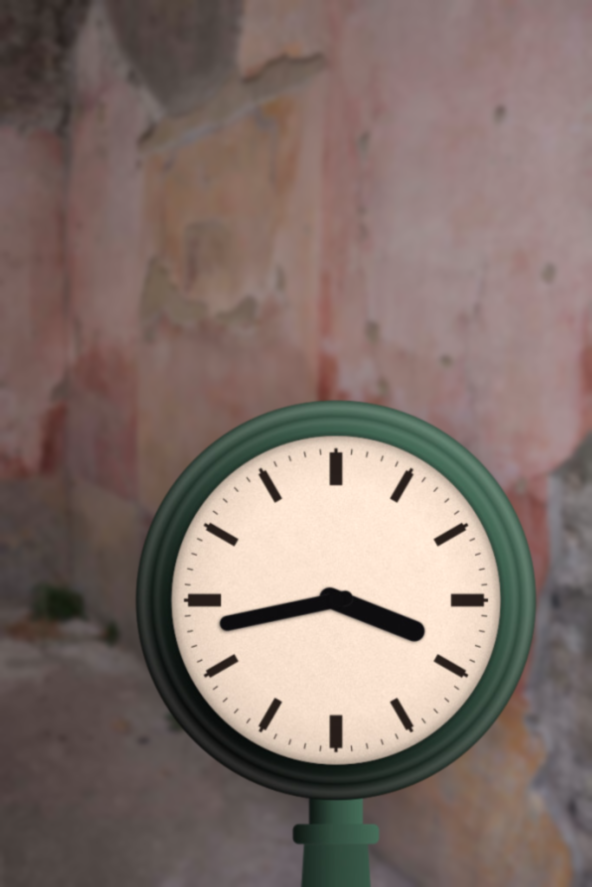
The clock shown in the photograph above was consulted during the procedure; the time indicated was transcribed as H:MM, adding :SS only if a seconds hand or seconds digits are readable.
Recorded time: 3:43
